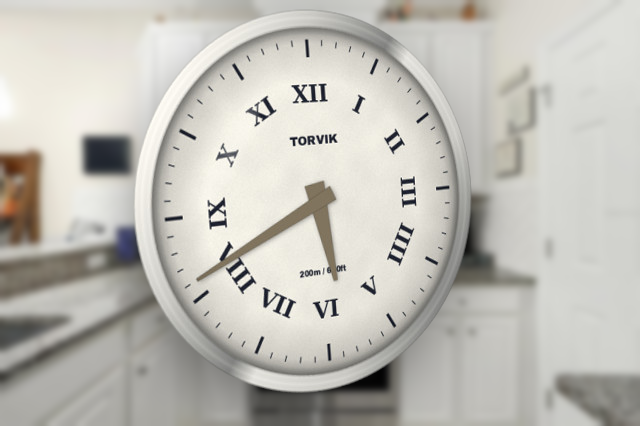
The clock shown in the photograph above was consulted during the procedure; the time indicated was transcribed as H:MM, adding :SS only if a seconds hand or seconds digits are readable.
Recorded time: 5:41
